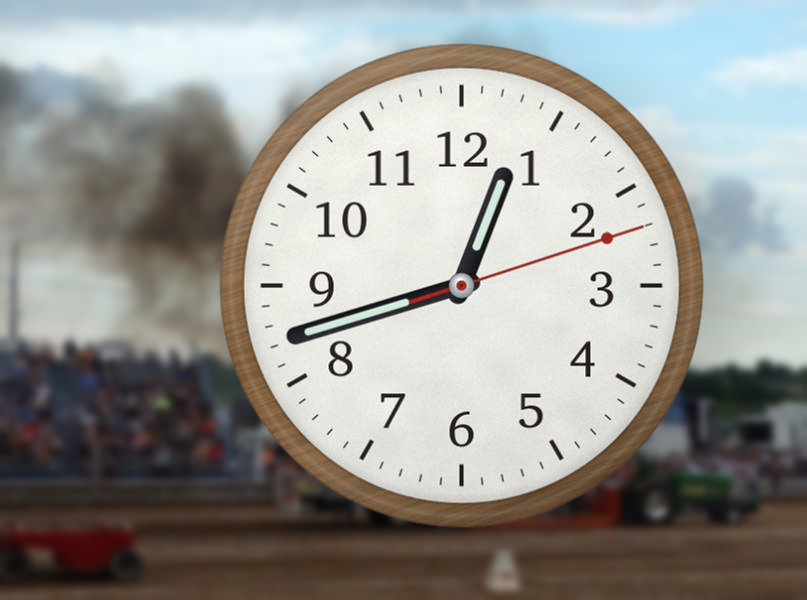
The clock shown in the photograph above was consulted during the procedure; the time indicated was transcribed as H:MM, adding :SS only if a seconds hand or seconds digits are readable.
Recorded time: 12:42:12
